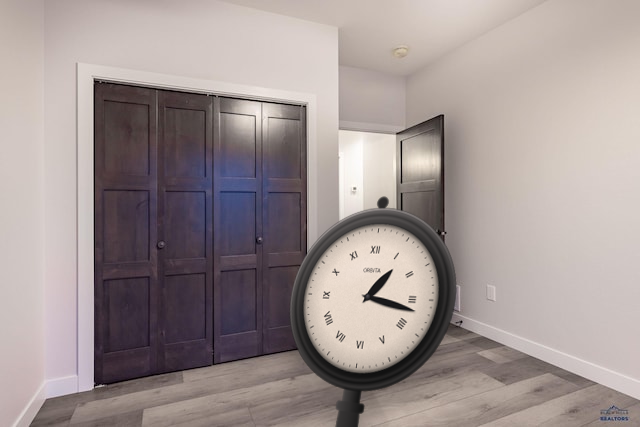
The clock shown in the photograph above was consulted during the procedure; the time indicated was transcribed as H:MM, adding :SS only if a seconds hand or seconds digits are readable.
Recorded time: 1:17
